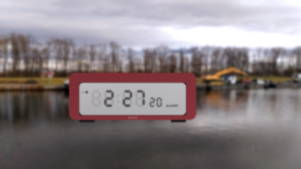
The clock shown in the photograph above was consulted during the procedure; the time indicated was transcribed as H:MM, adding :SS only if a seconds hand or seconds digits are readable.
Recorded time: 2:27:20
